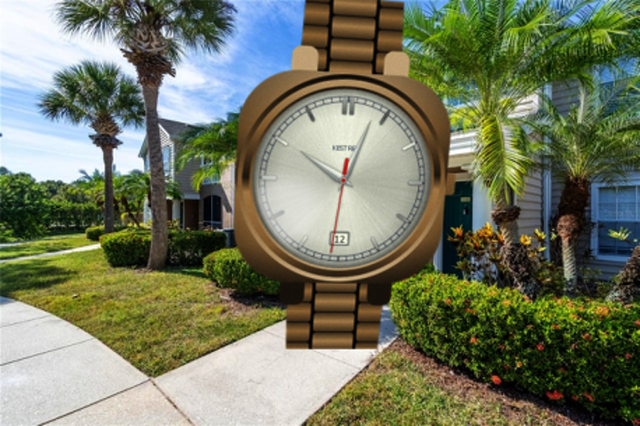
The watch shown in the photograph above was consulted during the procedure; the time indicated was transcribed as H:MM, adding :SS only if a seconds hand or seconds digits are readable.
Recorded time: 10:03:31
